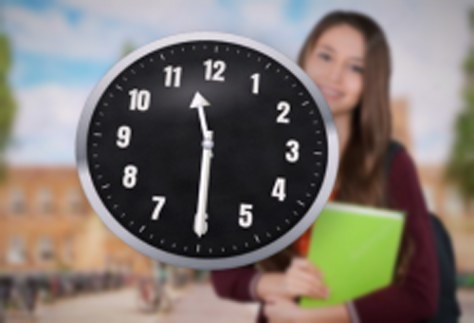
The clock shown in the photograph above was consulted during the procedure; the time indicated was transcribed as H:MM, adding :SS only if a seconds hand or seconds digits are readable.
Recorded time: 11:30
